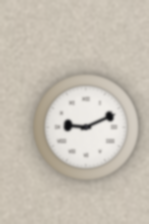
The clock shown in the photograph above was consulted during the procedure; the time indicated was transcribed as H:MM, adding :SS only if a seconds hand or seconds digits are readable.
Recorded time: 9:11
